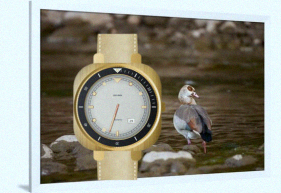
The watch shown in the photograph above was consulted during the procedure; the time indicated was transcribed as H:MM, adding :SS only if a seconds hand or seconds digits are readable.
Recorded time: 6:33
